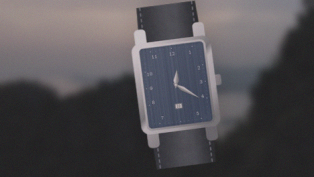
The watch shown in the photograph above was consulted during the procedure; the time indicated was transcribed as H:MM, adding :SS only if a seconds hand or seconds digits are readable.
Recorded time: 12:21
